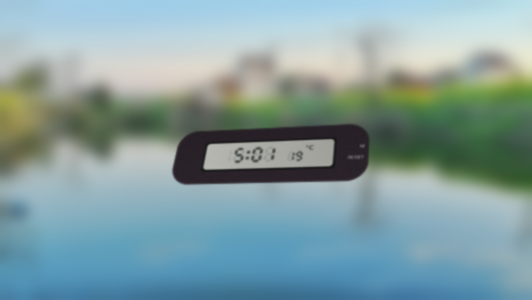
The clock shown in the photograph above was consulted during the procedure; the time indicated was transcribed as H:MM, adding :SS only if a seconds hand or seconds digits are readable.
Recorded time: 5:01
